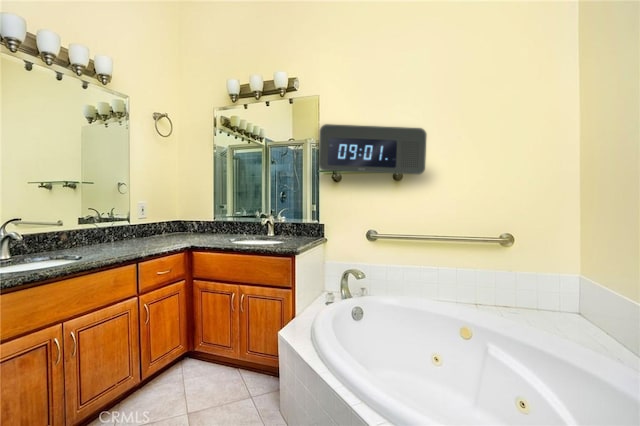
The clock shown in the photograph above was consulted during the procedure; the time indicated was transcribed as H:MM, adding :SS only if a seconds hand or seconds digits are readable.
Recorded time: 9:01
